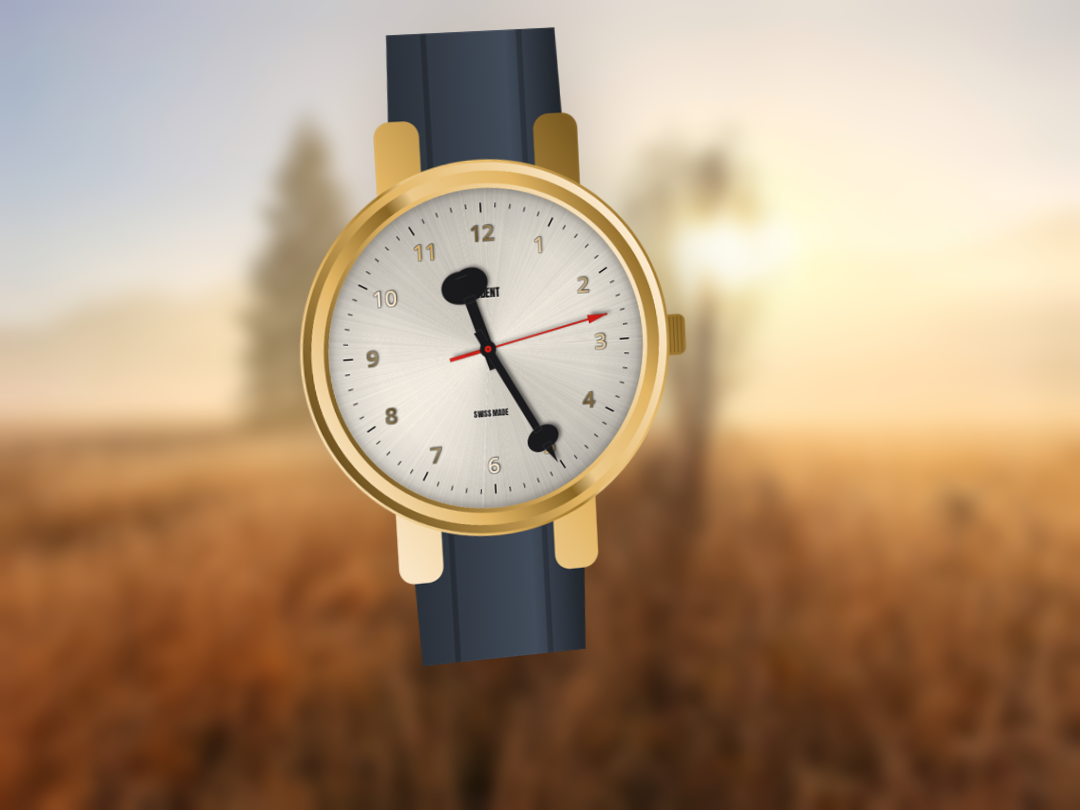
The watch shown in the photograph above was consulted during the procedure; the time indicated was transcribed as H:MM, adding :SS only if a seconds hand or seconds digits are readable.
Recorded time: 11:25:13
